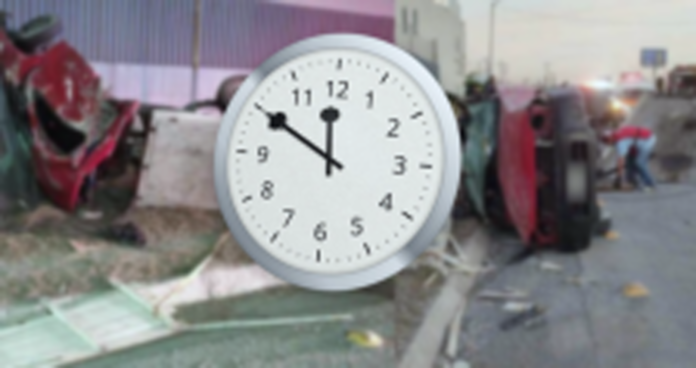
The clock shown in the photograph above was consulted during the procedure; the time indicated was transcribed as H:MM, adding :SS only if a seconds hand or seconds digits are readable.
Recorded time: 11:50
